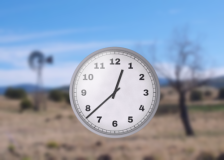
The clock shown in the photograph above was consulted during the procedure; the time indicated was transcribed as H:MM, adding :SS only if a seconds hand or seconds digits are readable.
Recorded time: 12:38
